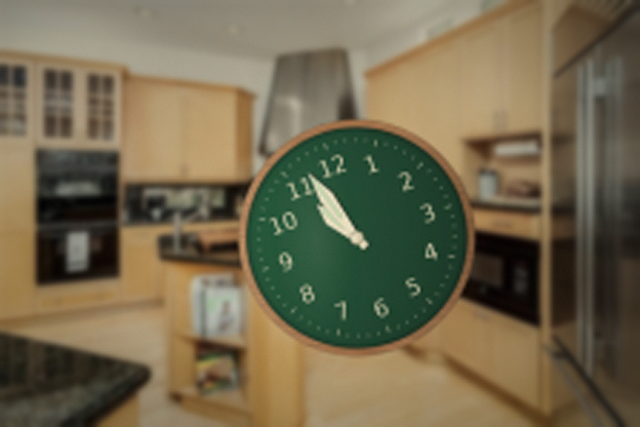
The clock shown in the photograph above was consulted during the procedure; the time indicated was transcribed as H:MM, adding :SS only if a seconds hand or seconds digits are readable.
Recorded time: 10:57
